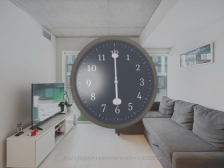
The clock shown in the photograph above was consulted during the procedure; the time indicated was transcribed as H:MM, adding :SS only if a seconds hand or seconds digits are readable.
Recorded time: 6:00
